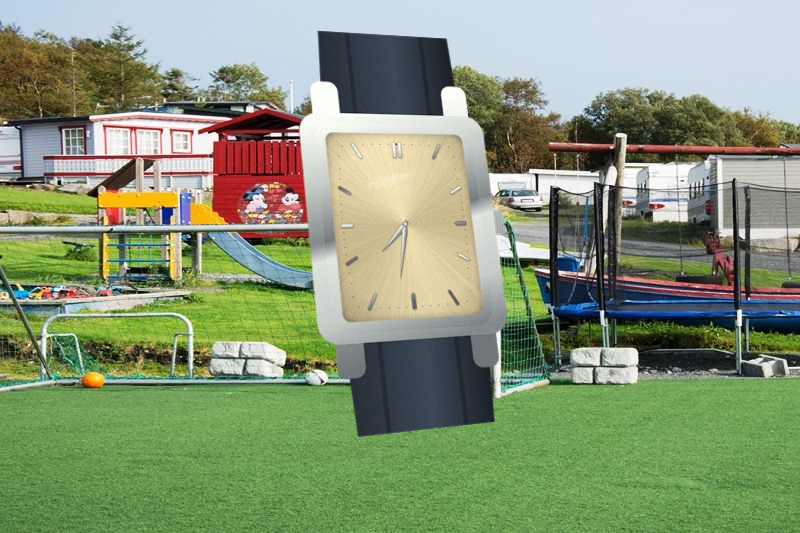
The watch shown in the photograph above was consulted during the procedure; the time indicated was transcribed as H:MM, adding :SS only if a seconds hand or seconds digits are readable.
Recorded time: 7:32
